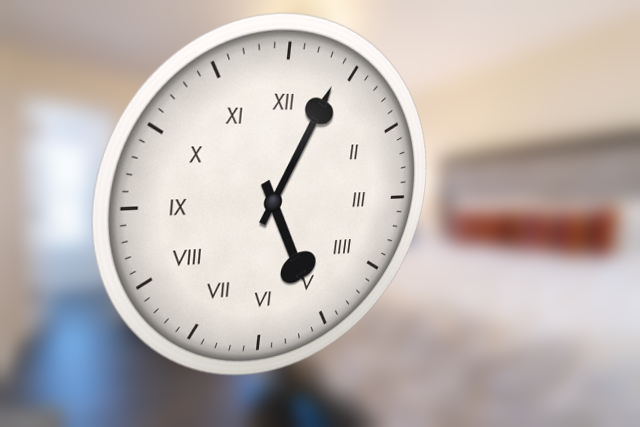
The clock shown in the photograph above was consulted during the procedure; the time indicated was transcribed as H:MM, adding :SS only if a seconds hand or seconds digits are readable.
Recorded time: 5:04
